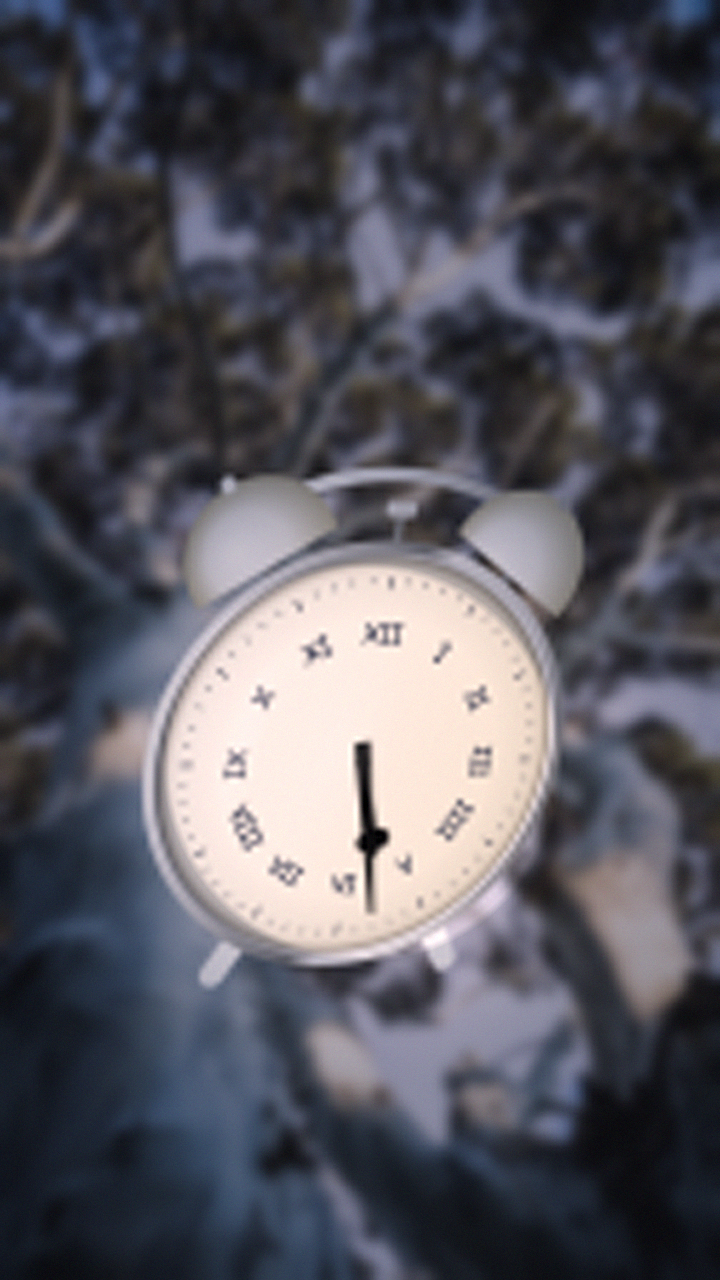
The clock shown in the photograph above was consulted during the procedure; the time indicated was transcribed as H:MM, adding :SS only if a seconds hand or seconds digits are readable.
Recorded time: 5:28
